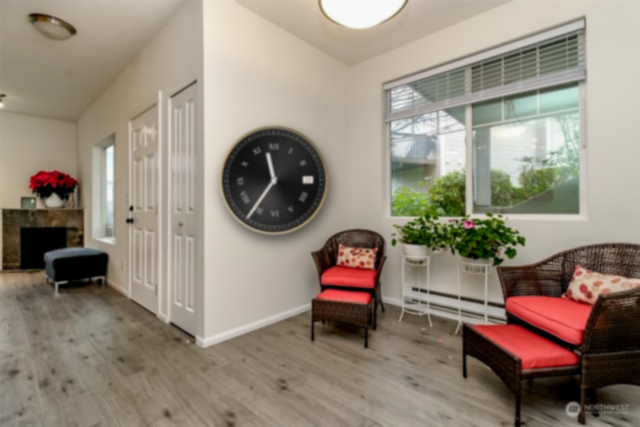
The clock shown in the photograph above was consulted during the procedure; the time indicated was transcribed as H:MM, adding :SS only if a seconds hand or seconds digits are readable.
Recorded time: 11:36
